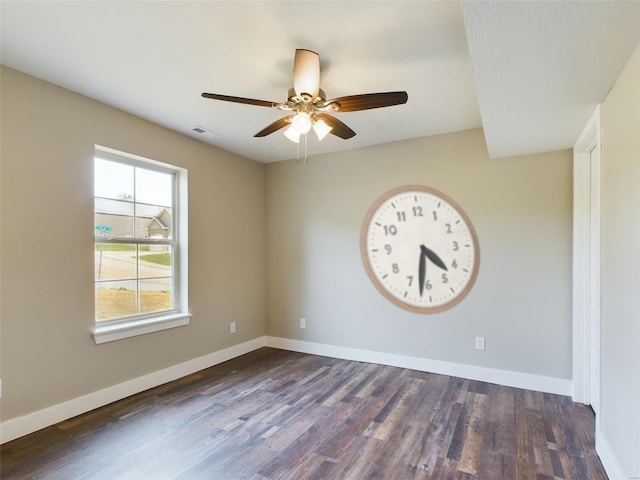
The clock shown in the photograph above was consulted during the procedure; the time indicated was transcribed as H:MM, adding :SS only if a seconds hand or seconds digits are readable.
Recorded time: 4:32
